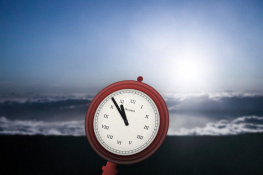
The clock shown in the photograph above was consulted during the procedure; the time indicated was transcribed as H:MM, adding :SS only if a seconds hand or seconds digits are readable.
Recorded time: 10:52
